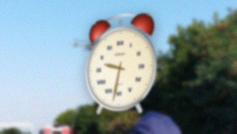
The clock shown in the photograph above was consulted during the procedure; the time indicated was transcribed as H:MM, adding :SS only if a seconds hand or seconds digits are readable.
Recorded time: 9:32
